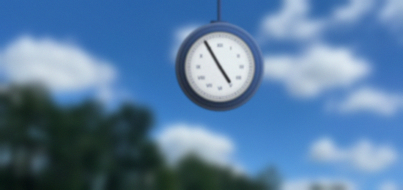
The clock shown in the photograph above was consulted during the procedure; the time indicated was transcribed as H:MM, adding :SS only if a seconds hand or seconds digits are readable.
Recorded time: 4:55
